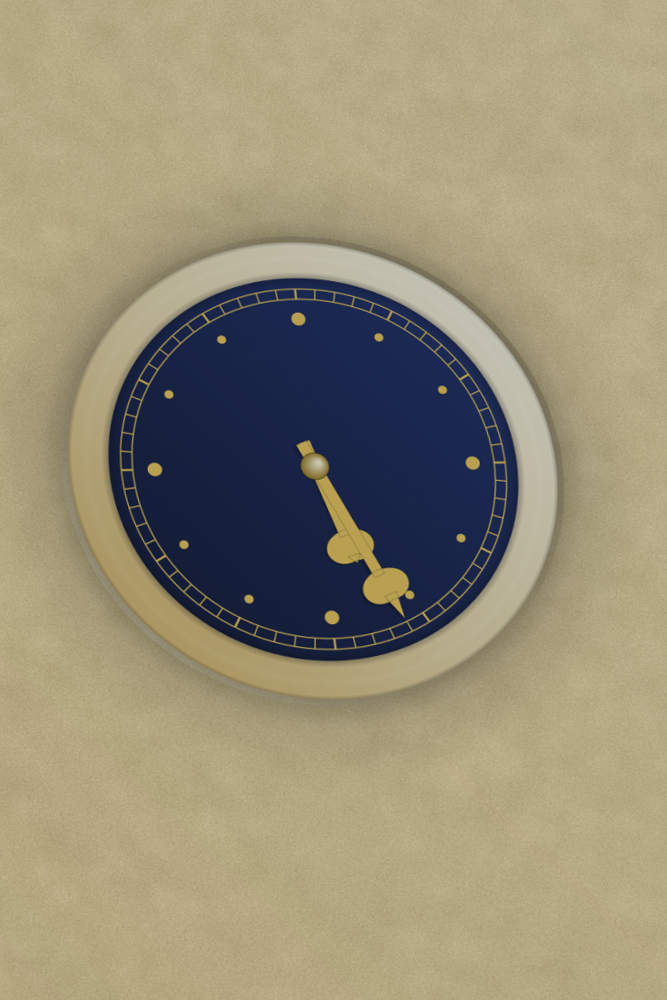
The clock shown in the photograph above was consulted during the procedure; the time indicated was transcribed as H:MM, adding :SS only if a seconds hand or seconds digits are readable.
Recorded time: 5:26
